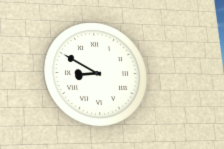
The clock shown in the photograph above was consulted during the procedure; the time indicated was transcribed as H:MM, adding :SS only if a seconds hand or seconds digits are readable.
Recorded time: 8:50
